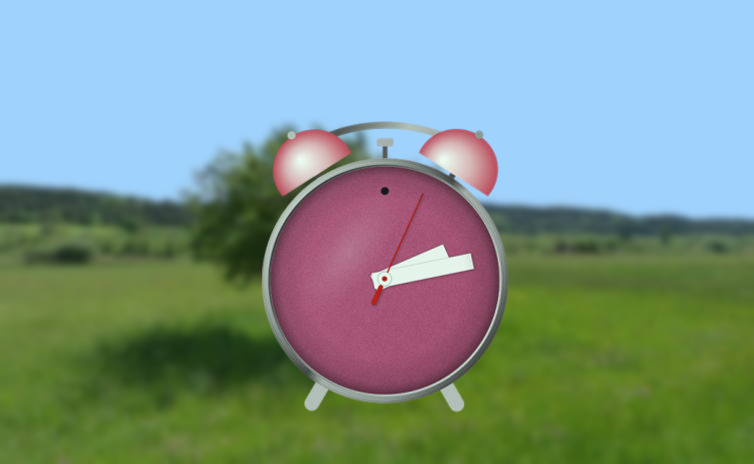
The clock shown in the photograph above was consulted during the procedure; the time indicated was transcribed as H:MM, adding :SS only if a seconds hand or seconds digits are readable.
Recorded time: 2:13:04
